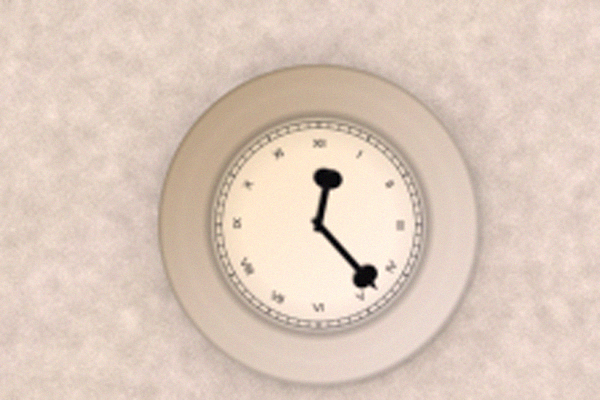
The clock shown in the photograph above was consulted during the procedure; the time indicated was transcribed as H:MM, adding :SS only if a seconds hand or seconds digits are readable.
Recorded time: 12:23
